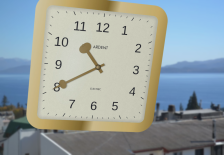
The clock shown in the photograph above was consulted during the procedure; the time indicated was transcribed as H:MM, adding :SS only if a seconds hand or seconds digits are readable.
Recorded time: 10:40
